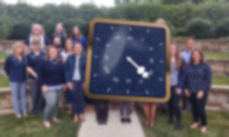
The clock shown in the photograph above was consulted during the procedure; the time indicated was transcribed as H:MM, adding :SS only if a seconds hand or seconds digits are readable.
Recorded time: 4:22
